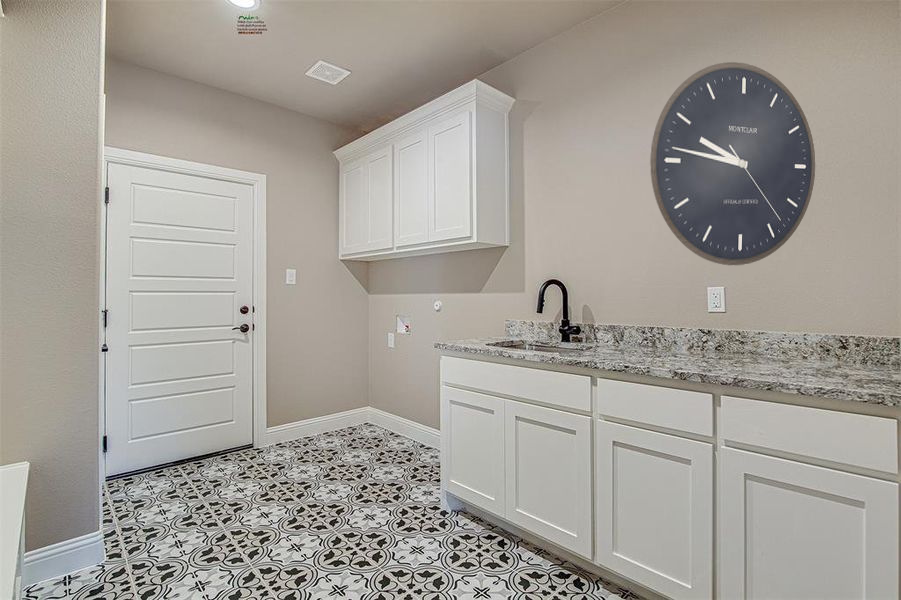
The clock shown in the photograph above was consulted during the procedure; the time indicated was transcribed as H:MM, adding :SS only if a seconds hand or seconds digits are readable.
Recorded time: 9:46:23
